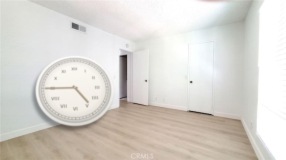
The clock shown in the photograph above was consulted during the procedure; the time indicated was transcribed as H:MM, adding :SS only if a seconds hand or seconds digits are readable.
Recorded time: 4:45
